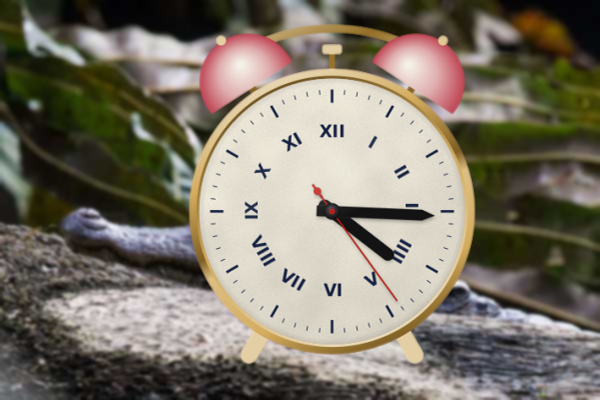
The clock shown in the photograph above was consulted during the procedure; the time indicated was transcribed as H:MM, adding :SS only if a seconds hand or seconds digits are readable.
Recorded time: 4:15:24
